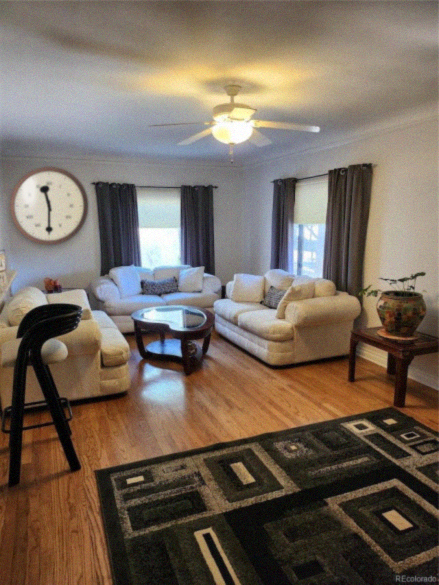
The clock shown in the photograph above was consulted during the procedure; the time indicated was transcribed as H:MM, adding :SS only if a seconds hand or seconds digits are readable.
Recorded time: 11:30
